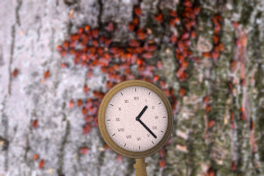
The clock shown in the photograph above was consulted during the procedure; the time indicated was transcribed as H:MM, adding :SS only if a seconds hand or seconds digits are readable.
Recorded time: 1:23
